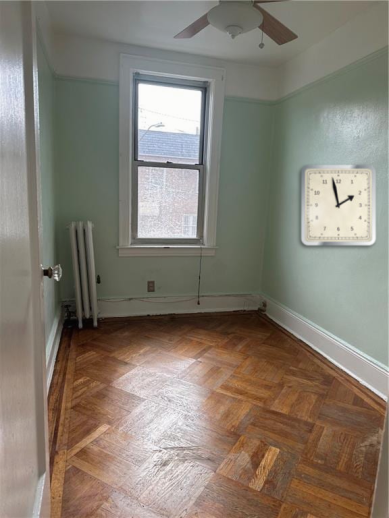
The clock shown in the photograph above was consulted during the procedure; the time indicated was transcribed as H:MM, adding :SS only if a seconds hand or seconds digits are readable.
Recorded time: 1:58
